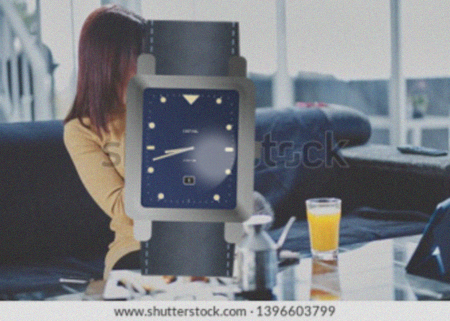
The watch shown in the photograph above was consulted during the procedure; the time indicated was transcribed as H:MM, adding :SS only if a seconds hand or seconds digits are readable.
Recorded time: 8:42
